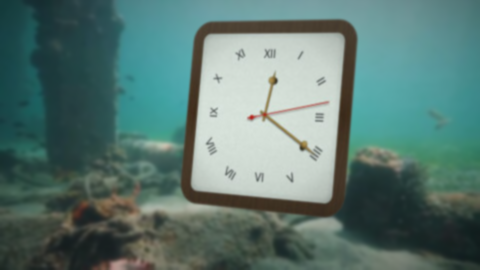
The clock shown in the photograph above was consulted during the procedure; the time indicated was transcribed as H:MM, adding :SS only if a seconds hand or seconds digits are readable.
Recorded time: 12:20:13
